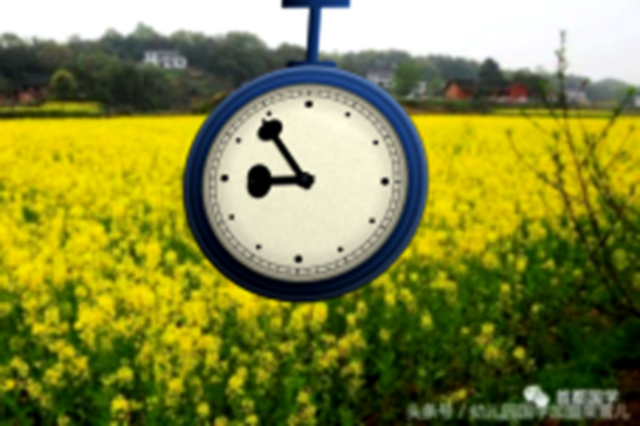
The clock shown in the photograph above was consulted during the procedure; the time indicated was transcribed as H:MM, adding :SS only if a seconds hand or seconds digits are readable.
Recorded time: 8:54
